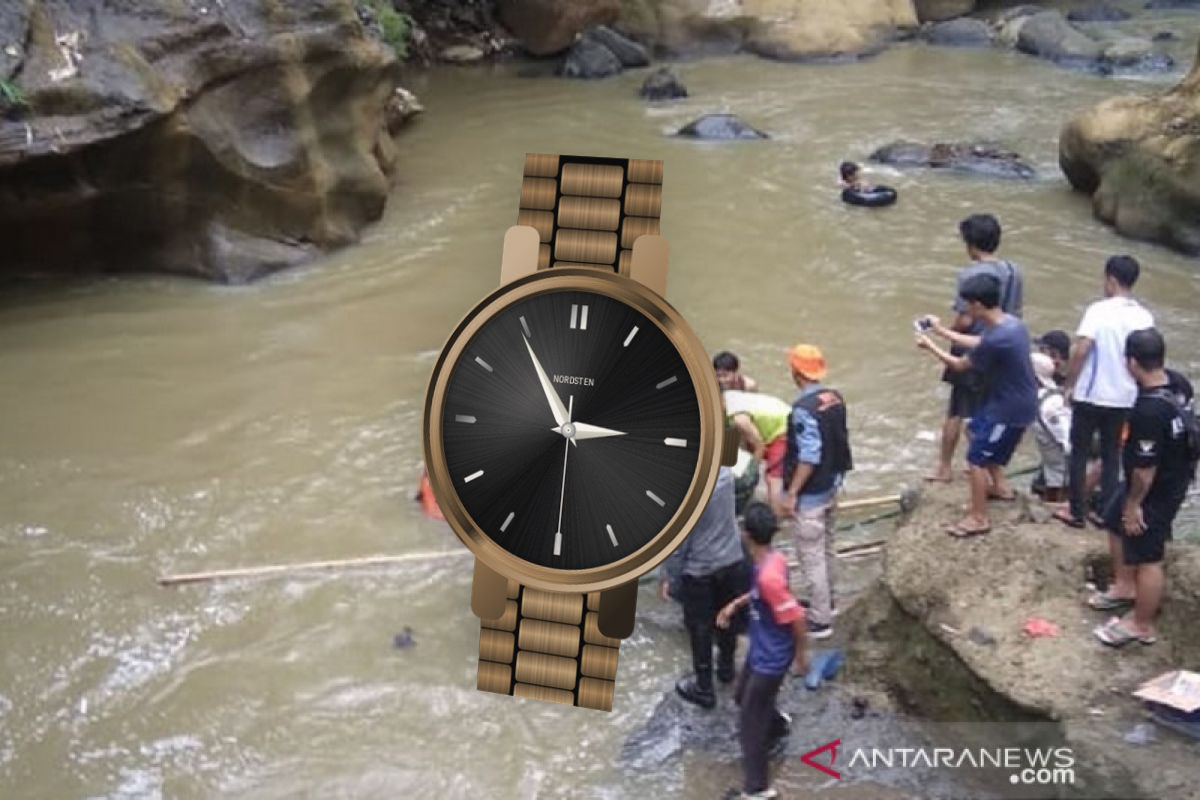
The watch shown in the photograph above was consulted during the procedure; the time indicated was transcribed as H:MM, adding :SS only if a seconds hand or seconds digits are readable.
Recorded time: 2:54:30
